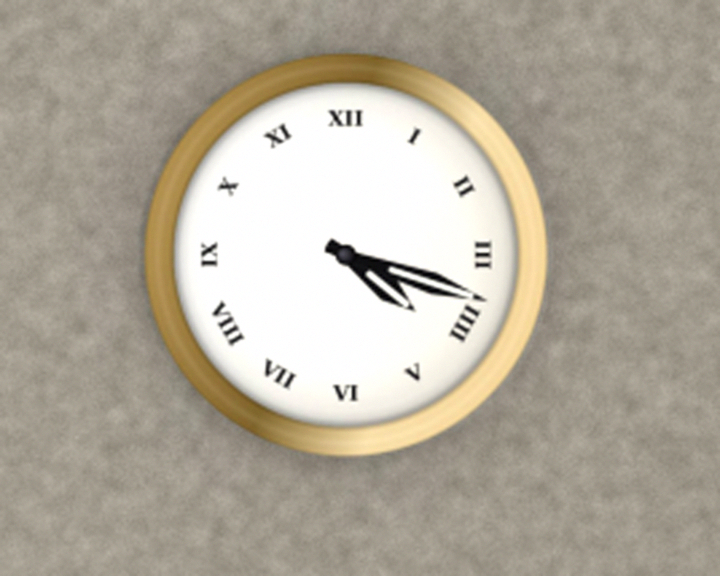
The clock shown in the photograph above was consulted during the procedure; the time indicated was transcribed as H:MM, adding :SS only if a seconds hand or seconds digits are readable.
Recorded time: 4:18
